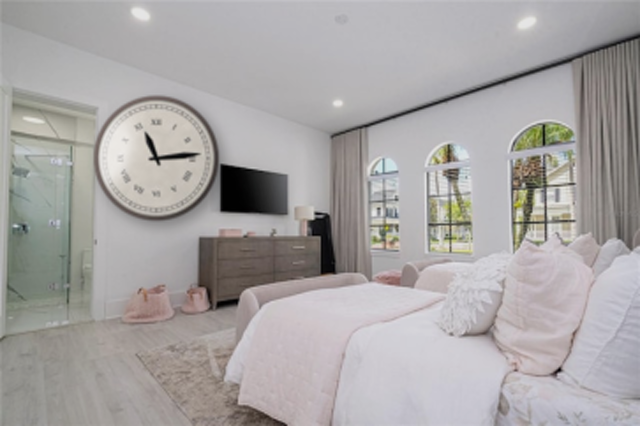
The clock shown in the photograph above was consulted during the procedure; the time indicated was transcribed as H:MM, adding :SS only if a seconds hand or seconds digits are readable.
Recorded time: 11:14
